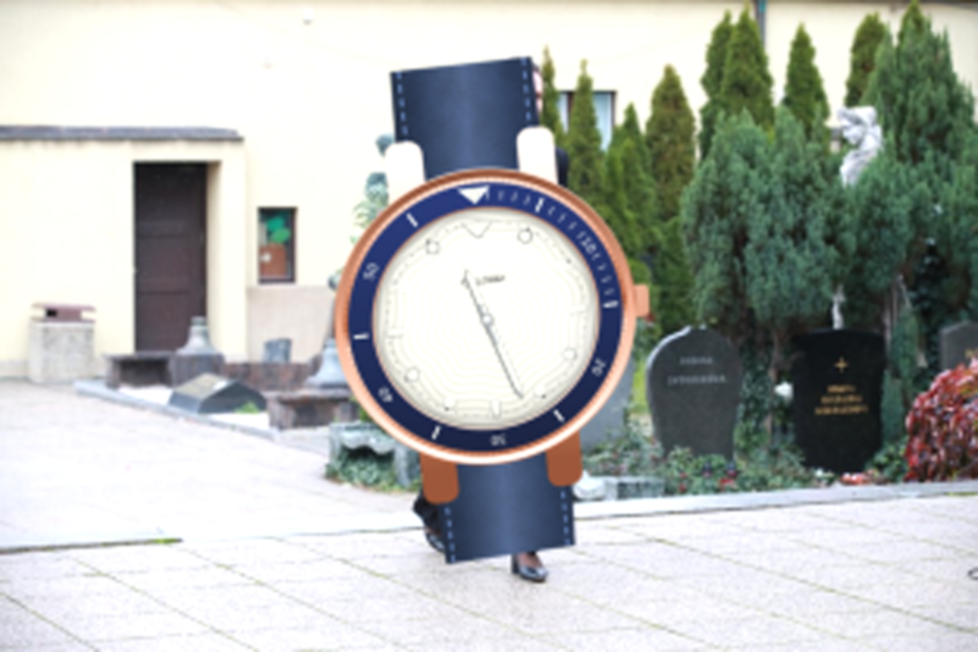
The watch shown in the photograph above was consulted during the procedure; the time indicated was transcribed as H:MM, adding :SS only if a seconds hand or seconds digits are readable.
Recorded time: 11:27
